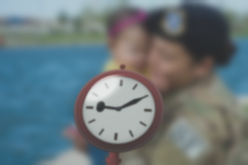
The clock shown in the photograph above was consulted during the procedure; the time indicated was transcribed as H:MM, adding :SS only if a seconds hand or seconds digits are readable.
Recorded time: 9:10
